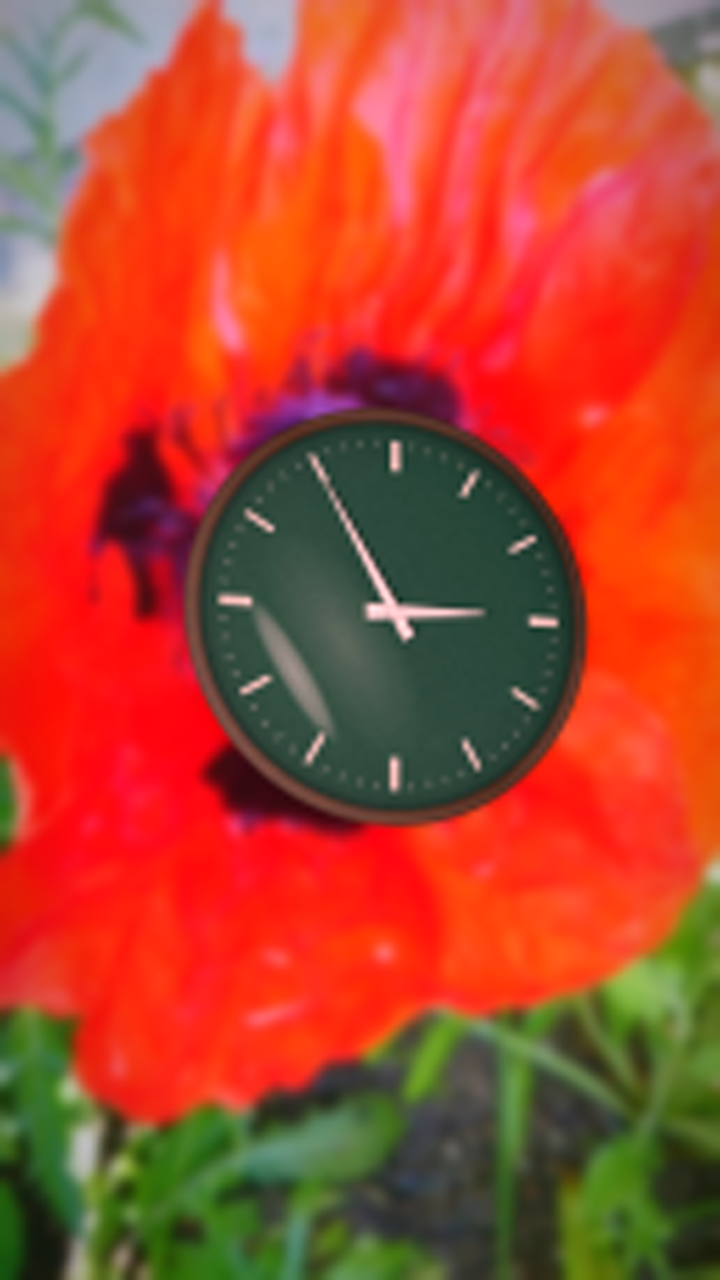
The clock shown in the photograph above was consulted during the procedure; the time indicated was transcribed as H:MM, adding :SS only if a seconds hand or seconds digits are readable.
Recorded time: 2:55
